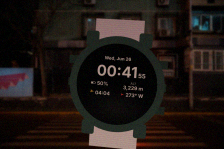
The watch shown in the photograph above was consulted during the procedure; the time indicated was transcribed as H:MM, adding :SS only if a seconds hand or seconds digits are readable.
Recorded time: 0:41
